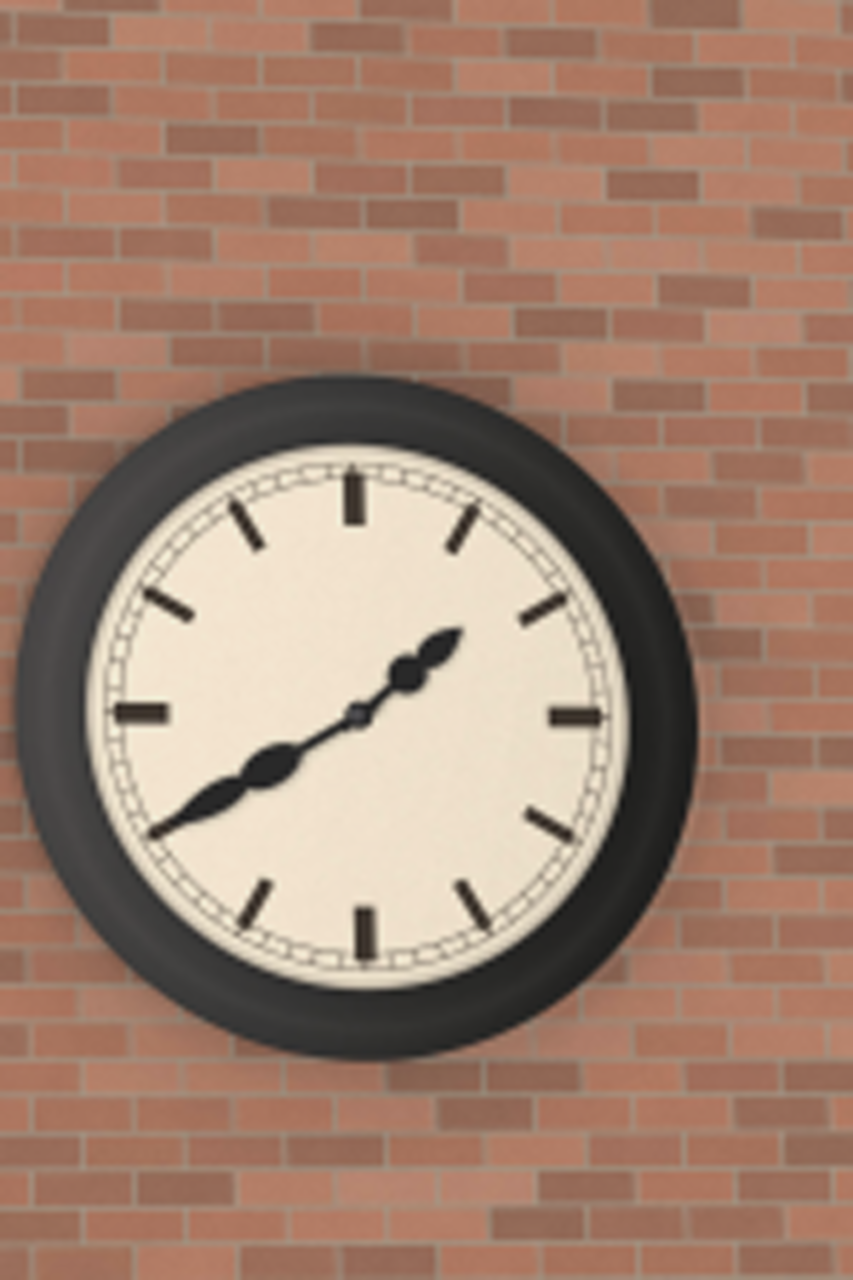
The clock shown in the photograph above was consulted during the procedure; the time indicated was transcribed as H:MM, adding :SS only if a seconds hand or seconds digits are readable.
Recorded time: 1:40
